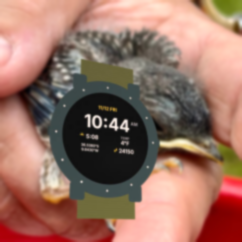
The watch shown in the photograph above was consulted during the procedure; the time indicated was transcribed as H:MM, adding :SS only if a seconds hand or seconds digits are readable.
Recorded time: 10:44
